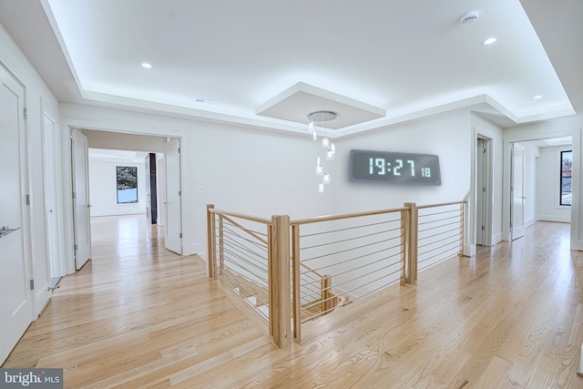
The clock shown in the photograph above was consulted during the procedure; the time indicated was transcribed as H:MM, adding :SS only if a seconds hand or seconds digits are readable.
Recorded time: 19:27:18
